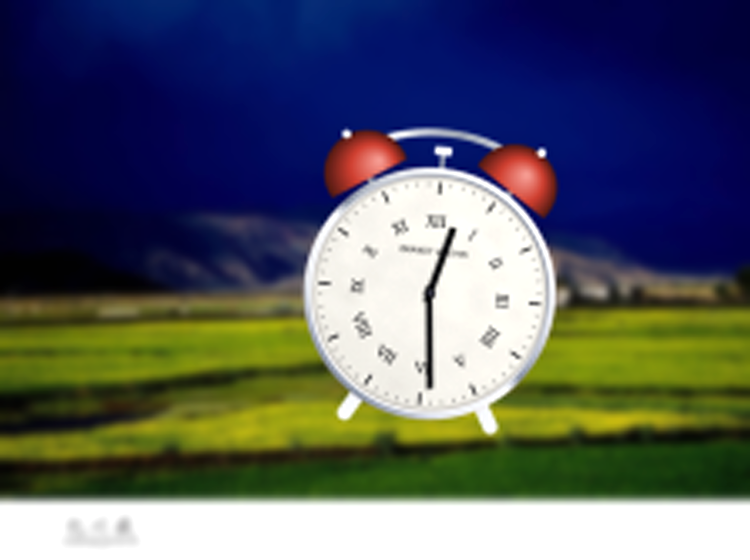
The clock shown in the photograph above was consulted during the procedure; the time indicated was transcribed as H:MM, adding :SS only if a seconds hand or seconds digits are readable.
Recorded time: 12:29
